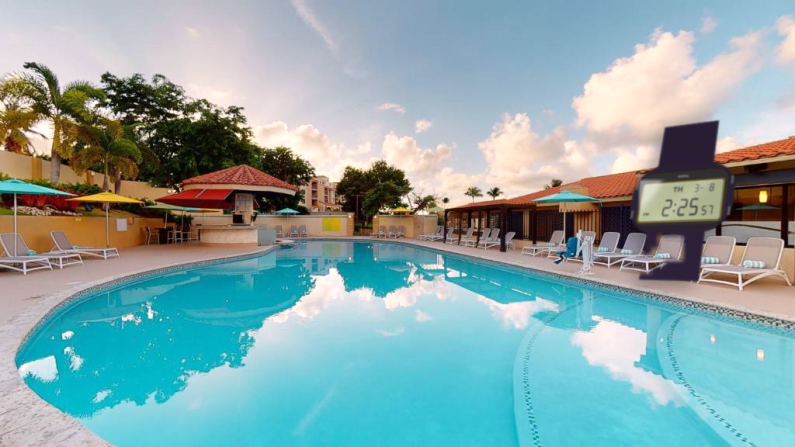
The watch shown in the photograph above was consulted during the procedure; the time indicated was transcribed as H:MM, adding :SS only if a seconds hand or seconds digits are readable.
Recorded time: 2:25
